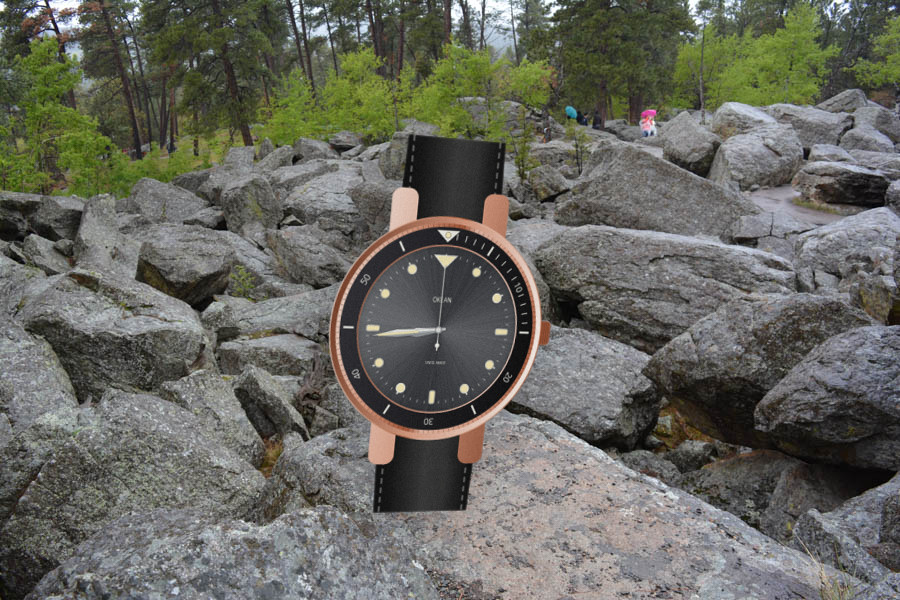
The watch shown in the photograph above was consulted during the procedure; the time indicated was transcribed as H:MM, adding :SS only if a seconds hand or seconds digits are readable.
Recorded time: 8:44:00
